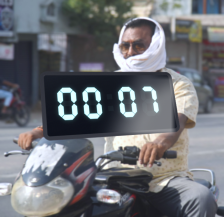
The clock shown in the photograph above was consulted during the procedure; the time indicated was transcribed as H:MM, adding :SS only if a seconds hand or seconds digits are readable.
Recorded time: 0:07
